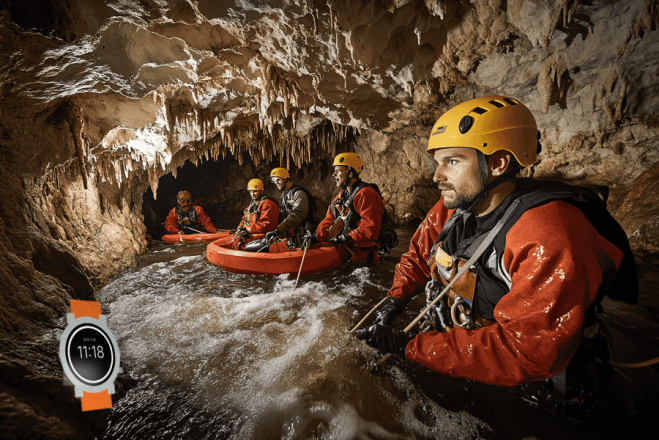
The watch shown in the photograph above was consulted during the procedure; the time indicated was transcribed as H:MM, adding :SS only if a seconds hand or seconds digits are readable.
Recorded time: 11:18
